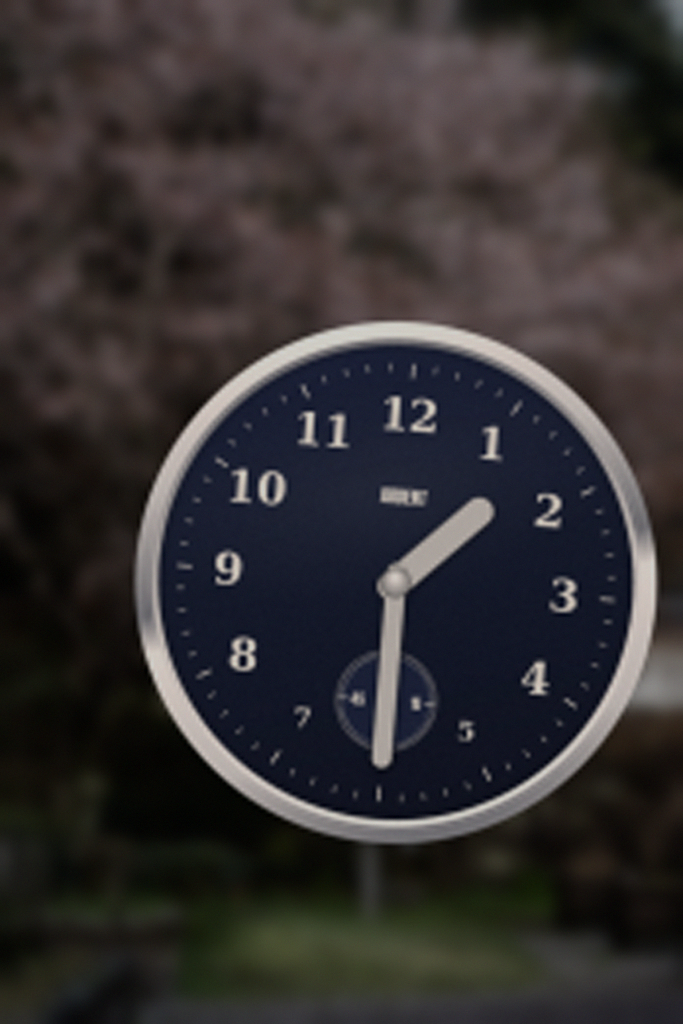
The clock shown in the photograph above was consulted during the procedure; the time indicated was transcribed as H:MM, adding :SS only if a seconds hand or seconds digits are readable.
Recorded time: 1:30
